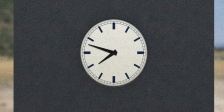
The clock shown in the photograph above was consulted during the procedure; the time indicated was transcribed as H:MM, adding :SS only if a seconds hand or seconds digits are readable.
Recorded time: 7:48
